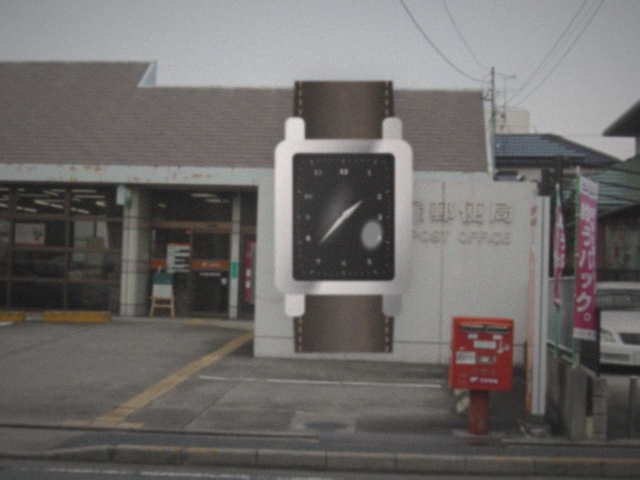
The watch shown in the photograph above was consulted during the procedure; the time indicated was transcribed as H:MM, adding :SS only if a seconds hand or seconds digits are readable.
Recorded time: 1:37
